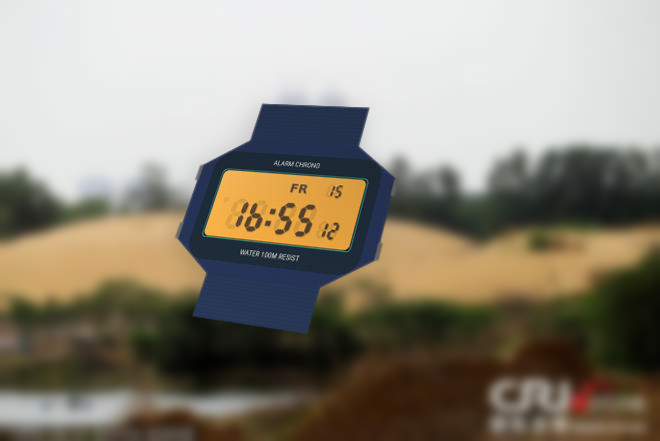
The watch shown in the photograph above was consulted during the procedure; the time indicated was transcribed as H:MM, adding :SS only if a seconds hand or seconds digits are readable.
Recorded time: 16:55:12
